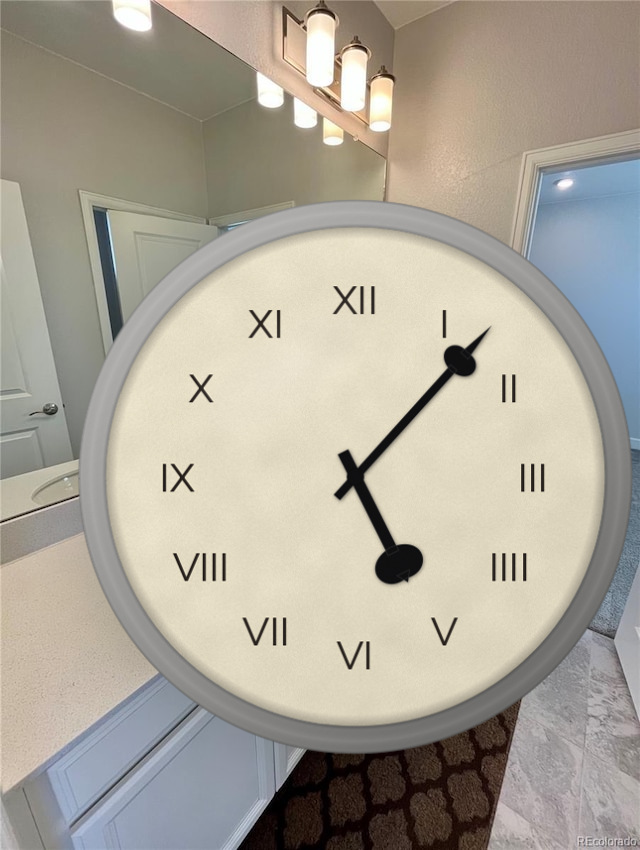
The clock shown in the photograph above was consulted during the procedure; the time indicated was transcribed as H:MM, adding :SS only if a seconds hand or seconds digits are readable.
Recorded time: 5:07
